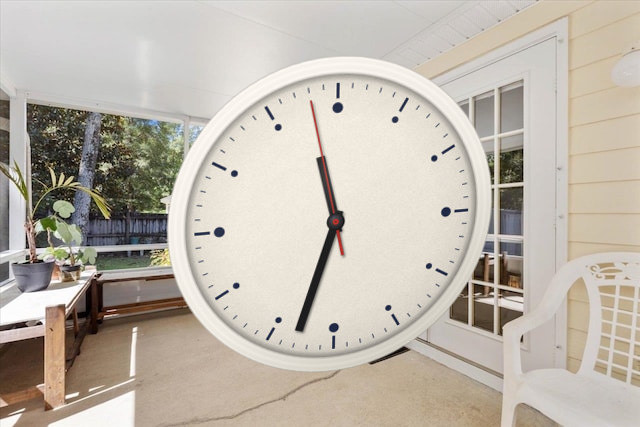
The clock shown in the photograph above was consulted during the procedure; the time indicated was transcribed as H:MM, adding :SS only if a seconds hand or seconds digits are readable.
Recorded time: 11:32:58
